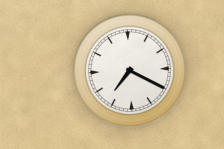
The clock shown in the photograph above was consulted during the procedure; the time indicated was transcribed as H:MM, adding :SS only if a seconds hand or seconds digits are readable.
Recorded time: 7:20
